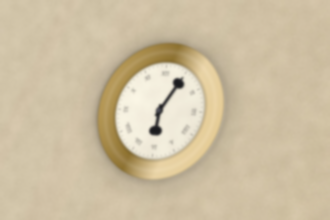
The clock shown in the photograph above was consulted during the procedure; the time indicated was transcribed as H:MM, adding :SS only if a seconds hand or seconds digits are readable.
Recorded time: 6:05
